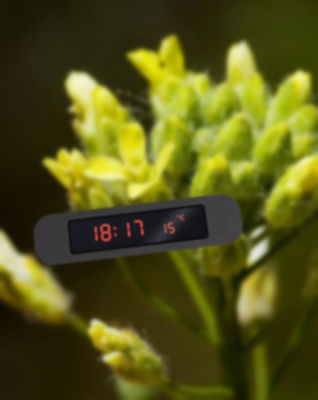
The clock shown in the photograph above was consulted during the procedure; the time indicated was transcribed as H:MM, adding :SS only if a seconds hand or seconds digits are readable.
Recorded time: 18:17
